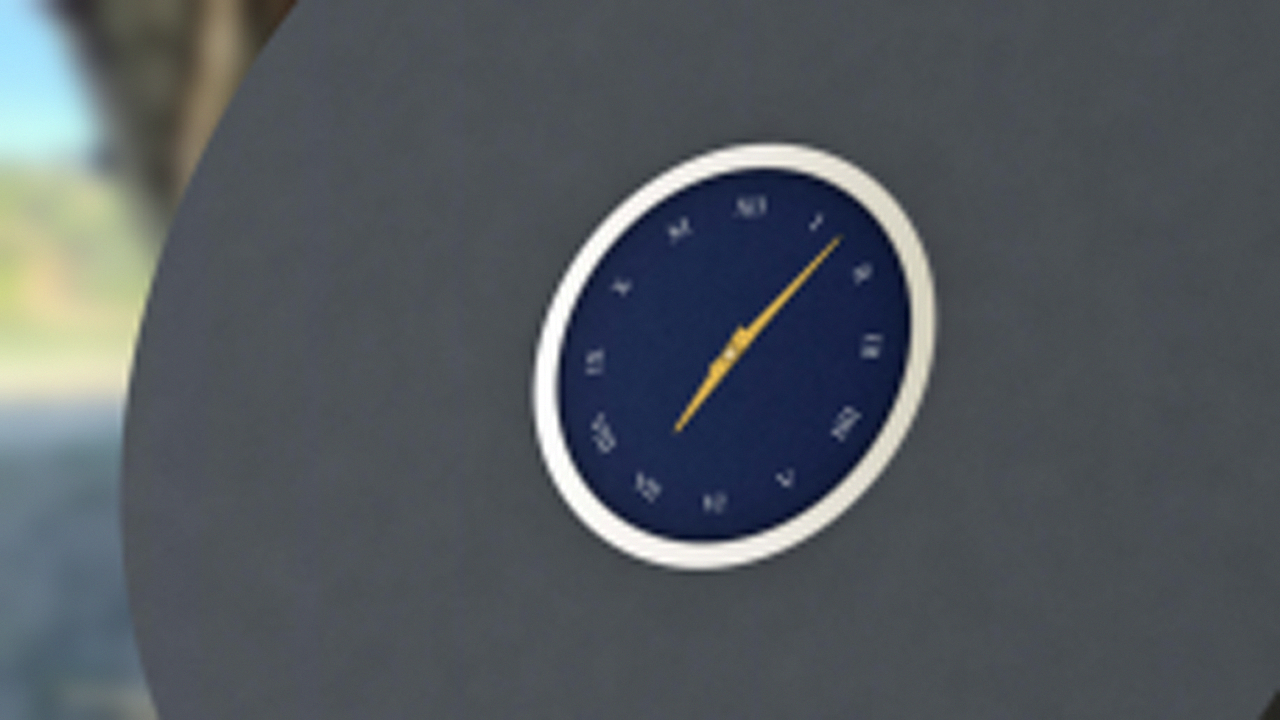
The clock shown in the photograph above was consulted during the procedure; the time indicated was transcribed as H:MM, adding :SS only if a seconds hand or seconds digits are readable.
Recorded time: 7:07
